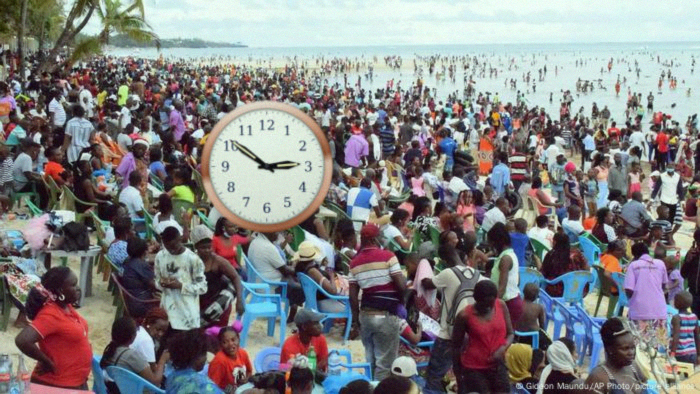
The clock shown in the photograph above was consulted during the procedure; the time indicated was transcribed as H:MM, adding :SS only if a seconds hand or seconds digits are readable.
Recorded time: 2:51
